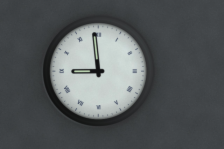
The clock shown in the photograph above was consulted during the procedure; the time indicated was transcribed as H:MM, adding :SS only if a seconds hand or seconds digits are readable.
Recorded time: 8:59
